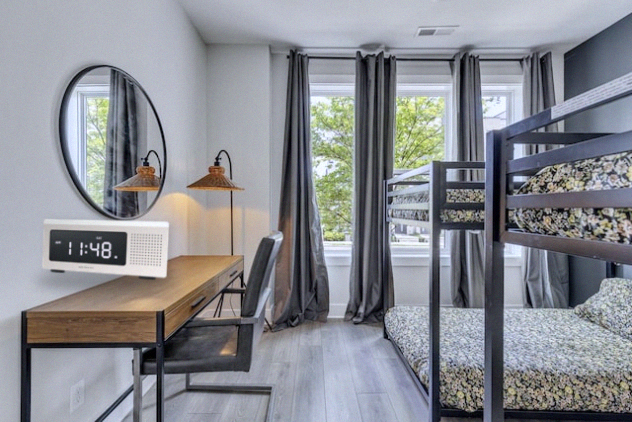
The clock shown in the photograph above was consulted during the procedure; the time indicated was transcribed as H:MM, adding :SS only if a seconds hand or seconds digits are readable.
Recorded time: 11:48
